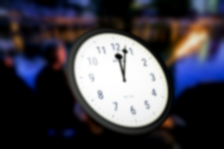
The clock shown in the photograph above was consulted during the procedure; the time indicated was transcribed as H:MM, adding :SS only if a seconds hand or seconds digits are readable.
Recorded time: 12:03
